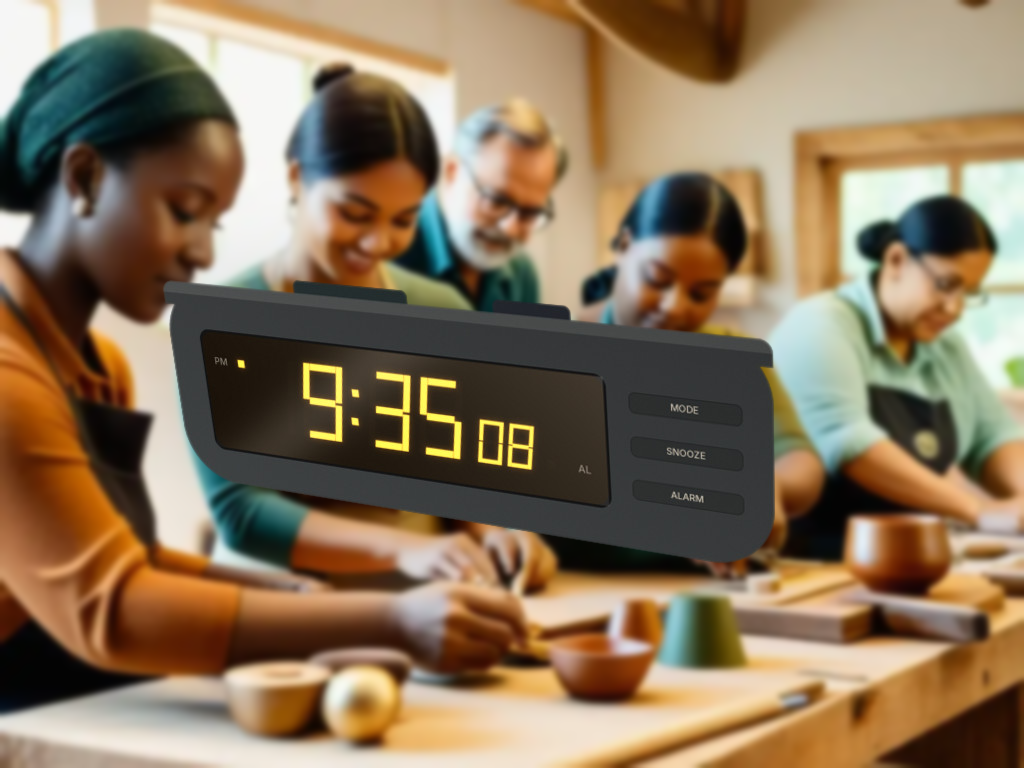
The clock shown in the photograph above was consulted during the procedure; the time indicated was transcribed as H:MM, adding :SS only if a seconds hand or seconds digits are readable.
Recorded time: 9:35:08
